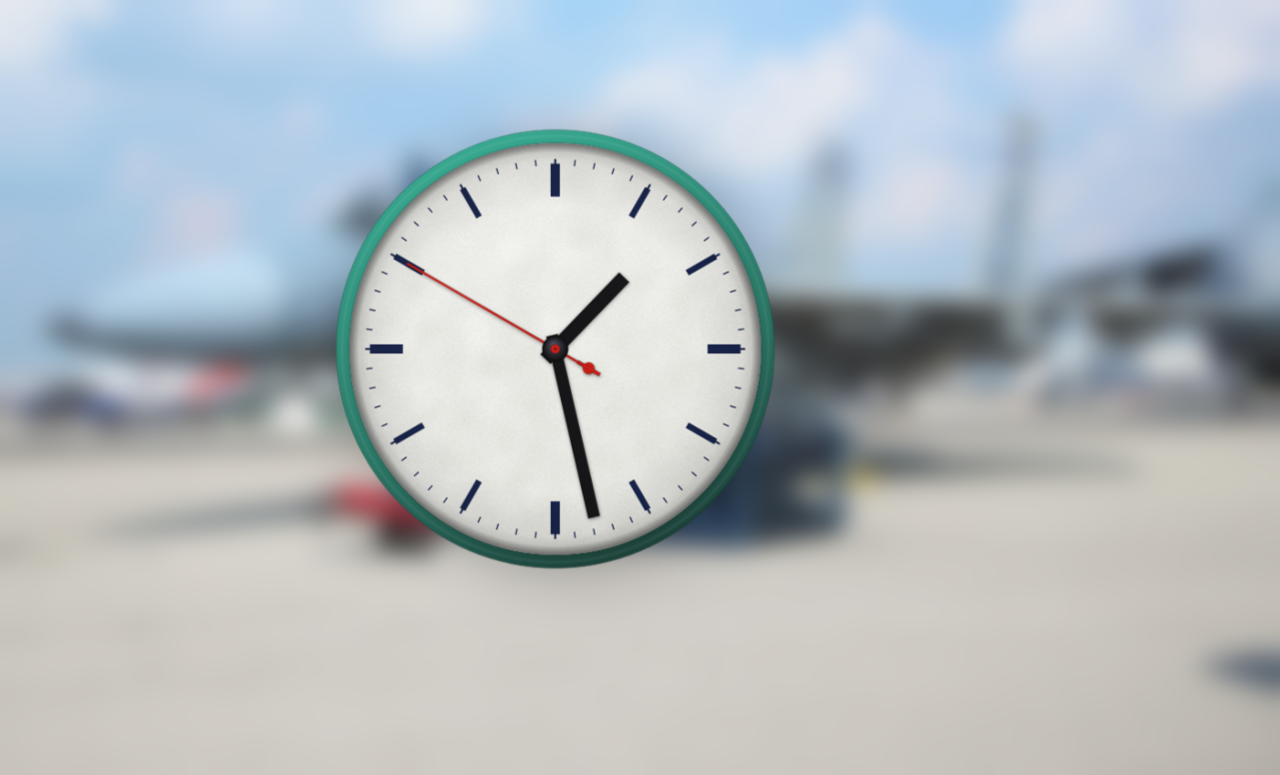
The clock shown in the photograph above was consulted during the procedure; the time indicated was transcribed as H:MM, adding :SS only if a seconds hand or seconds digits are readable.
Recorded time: 1:27:50
